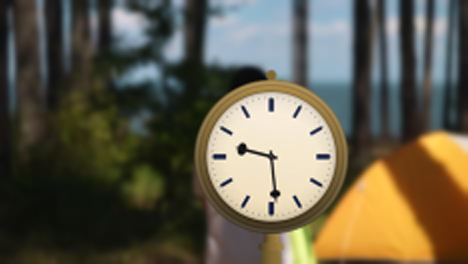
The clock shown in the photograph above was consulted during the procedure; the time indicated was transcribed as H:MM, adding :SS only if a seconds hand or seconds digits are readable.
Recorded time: 9:29
